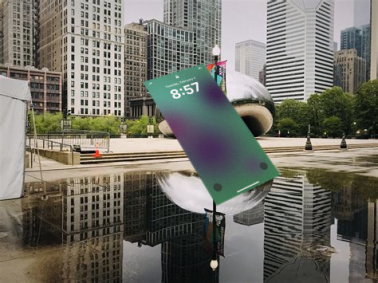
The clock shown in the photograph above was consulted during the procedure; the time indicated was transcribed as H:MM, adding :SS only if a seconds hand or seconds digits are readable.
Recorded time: 8:57
